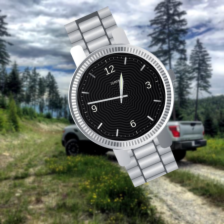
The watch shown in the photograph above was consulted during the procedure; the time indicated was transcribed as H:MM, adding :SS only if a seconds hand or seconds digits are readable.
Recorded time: 12:47
